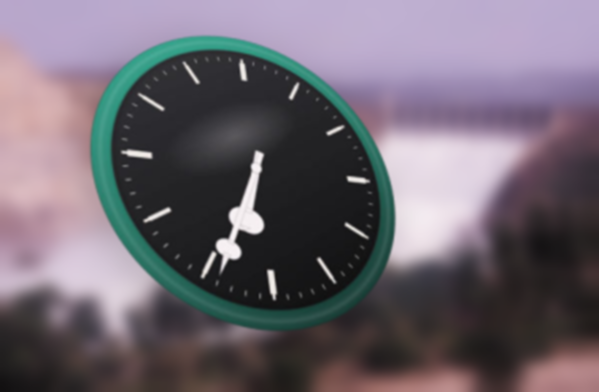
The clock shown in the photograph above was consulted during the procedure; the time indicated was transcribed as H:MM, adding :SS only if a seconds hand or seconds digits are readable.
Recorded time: 6:34
